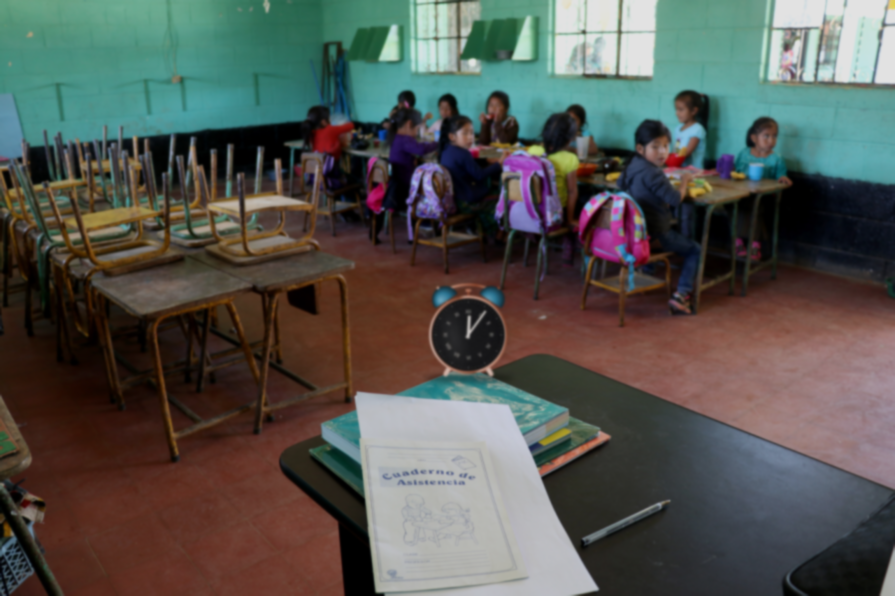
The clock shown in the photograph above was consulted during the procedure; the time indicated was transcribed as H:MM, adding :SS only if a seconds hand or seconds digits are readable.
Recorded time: 12:06
